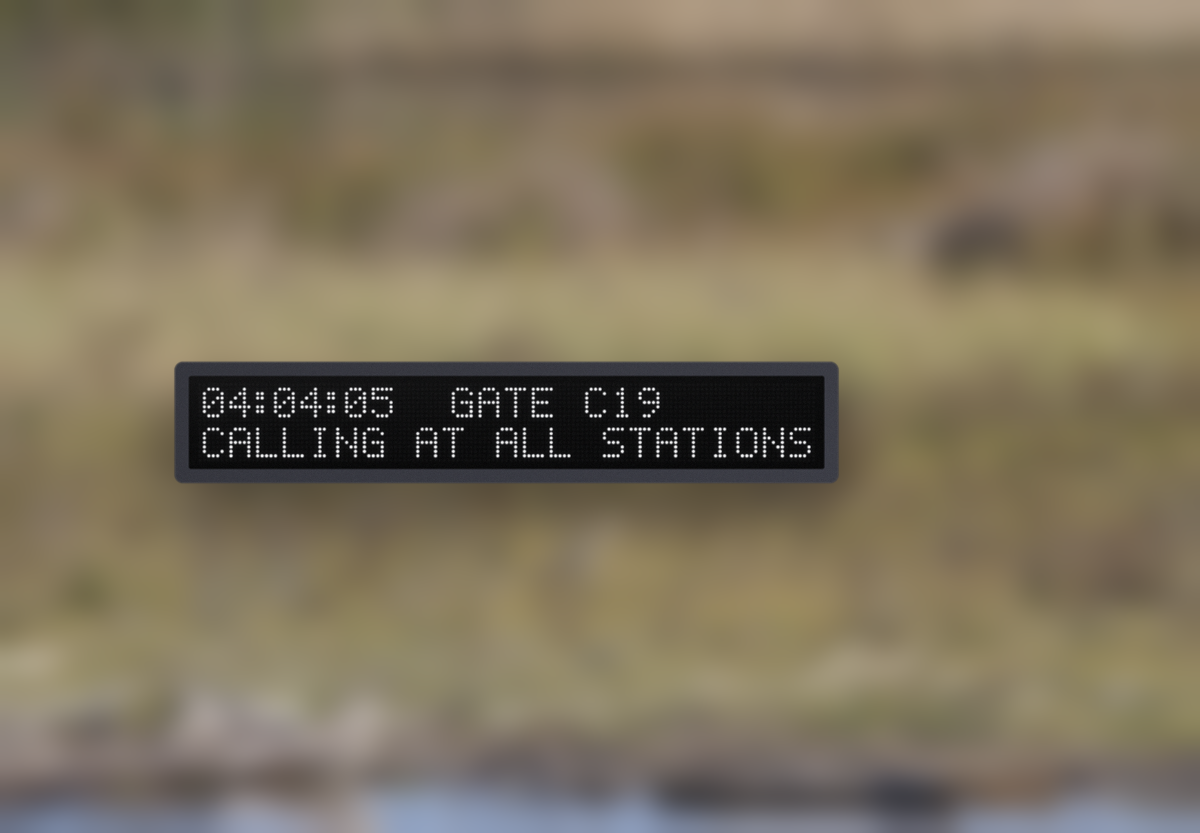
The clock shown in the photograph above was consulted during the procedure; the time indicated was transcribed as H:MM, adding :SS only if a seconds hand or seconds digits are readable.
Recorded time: 4:04:05
